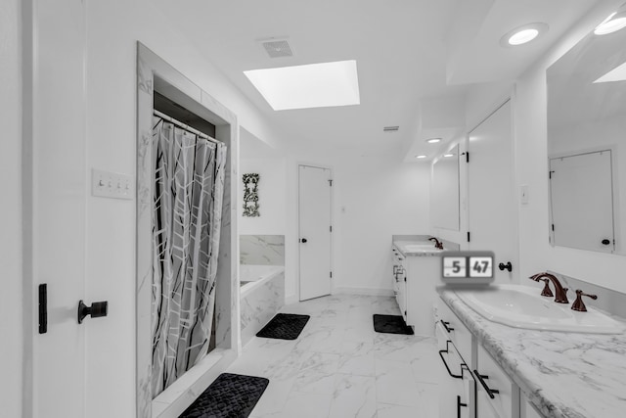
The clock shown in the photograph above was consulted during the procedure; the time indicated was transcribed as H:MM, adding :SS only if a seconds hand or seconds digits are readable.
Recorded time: 5:47
